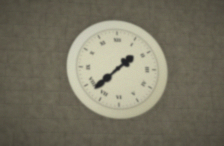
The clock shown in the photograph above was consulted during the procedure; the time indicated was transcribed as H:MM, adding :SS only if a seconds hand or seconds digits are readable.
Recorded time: 1:38
